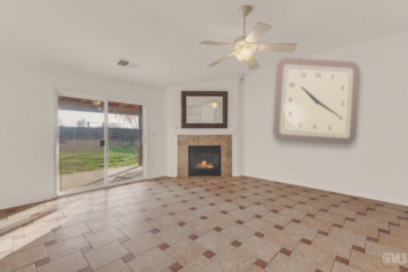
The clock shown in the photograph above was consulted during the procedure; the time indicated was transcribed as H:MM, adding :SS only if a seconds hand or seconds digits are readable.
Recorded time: 10:20
